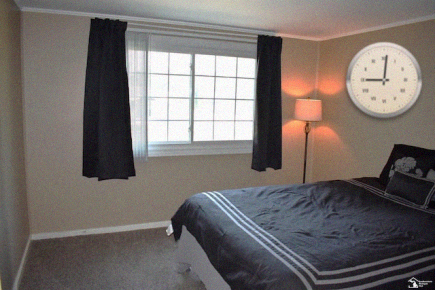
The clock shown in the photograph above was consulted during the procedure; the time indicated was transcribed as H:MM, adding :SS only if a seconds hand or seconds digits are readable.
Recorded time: 9:01
